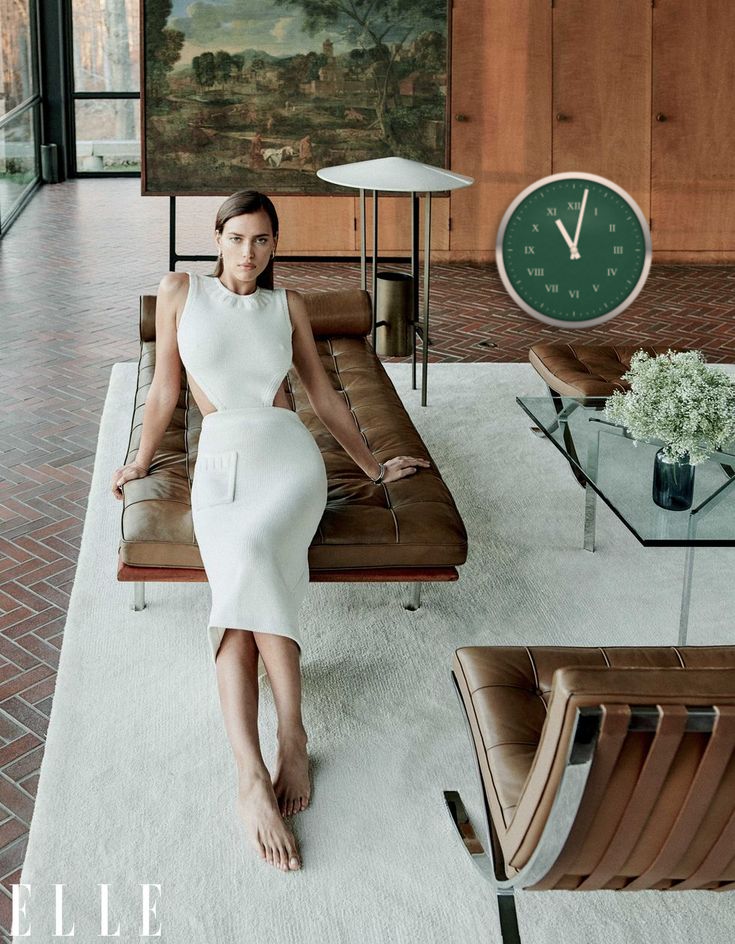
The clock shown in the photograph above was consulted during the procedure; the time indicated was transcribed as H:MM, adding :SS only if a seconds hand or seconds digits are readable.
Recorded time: 11:02
